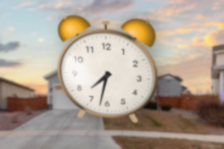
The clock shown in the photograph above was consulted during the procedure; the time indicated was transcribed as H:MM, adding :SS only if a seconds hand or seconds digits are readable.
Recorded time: 7:32
